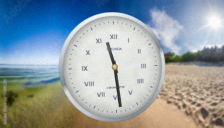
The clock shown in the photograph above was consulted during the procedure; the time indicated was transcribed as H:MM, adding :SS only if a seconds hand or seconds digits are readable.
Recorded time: 11:29
